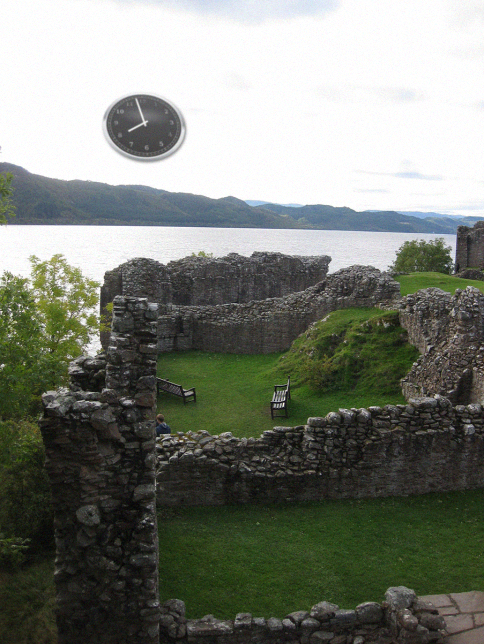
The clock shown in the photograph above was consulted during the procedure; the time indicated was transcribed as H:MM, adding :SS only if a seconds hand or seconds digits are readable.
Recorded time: 7:58
